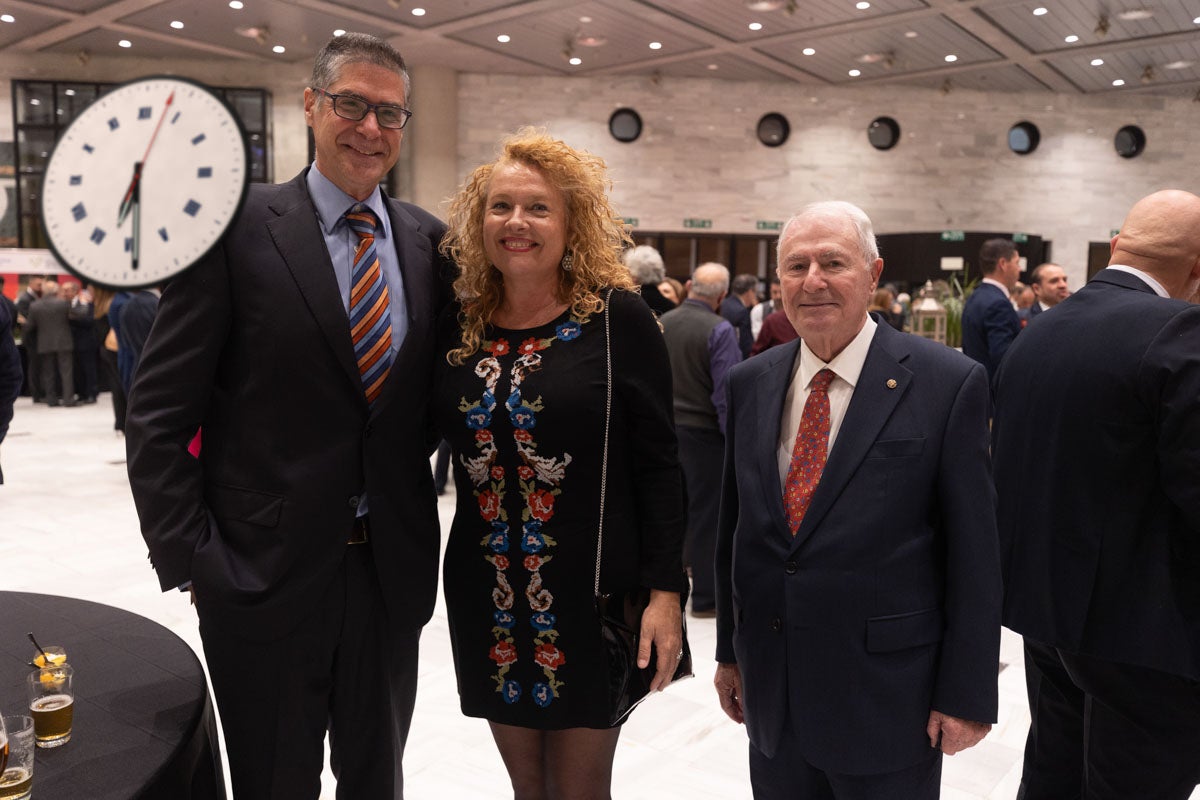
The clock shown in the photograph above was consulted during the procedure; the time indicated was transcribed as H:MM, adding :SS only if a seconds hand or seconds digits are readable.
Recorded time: 6:29:03
